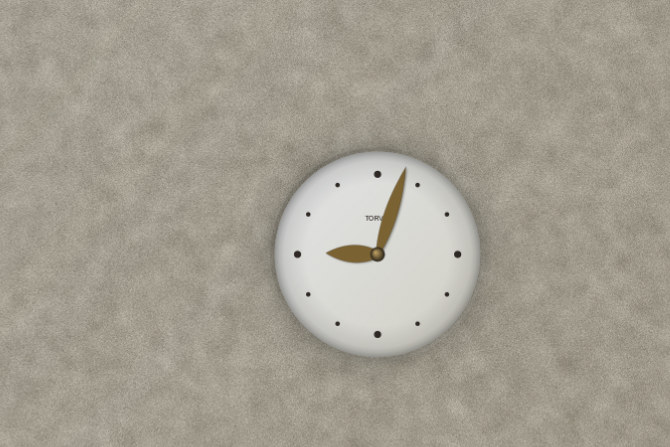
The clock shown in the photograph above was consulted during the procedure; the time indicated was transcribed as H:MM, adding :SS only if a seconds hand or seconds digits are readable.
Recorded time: 9:03
